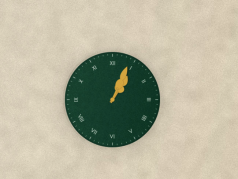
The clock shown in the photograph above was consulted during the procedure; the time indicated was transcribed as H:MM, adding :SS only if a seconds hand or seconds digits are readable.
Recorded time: 1:04
